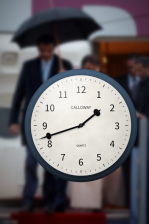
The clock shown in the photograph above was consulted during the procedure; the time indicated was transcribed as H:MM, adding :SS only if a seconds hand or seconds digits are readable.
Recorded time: 1:42
